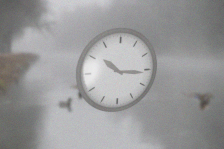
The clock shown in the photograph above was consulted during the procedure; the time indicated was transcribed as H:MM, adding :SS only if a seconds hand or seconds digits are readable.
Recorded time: 10:16
